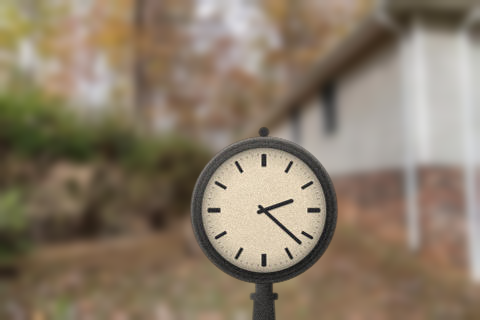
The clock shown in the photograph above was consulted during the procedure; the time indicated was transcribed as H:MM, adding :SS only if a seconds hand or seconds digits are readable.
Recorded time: 2:22
